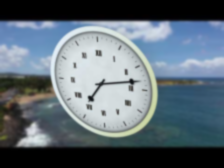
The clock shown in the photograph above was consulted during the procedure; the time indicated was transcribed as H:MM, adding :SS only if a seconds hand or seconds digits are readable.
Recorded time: 7:13
